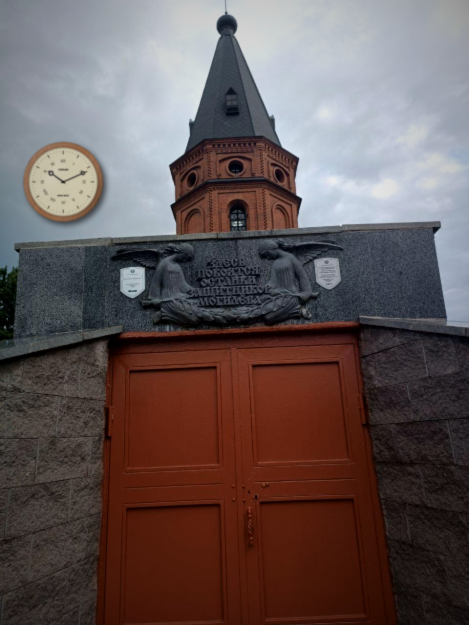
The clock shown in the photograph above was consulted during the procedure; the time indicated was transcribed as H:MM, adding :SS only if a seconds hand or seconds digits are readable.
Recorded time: 10:11
